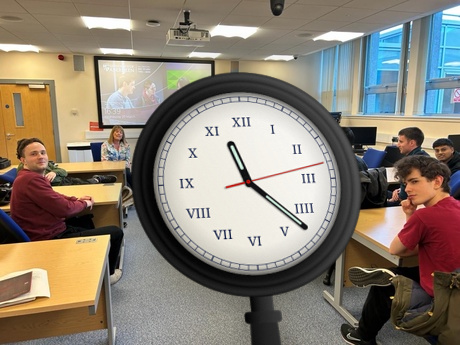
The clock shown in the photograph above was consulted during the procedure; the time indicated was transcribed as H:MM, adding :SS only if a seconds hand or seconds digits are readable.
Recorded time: 11:22:13
